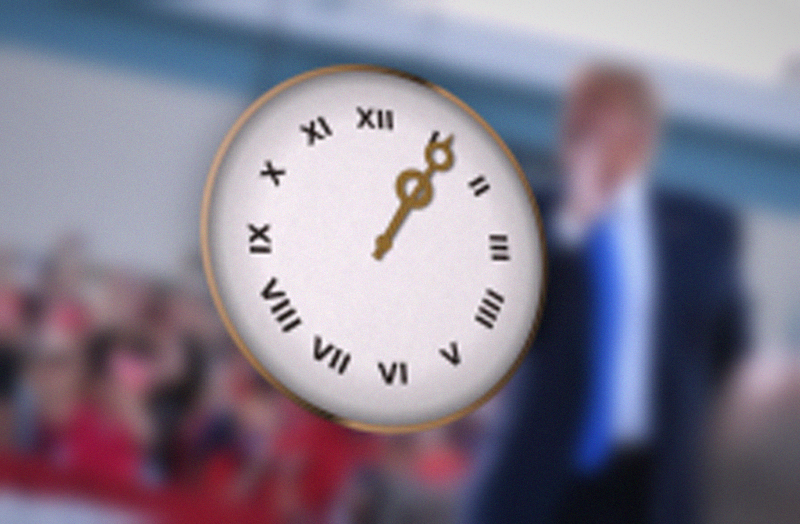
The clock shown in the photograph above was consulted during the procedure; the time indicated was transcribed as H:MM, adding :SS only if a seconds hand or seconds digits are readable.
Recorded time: 1:06
